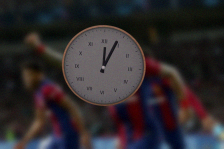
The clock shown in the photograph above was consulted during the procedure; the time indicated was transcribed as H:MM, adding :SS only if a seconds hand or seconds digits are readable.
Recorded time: 12:04
